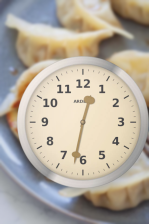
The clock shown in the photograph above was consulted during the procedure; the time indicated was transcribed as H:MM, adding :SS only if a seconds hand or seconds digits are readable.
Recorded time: 12:32
